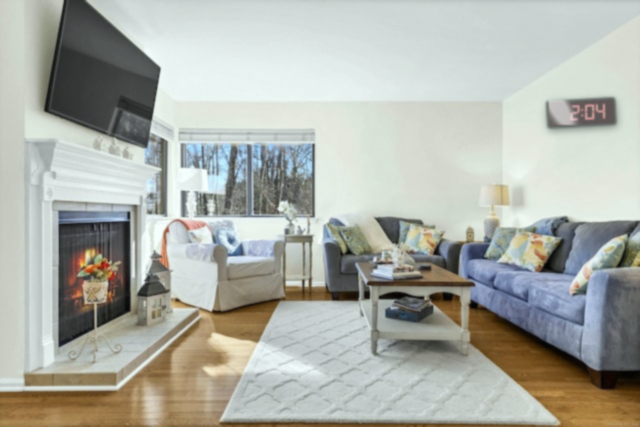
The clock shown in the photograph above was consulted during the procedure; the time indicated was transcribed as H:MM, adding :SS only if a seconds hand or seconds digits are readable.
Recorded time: 2:04
